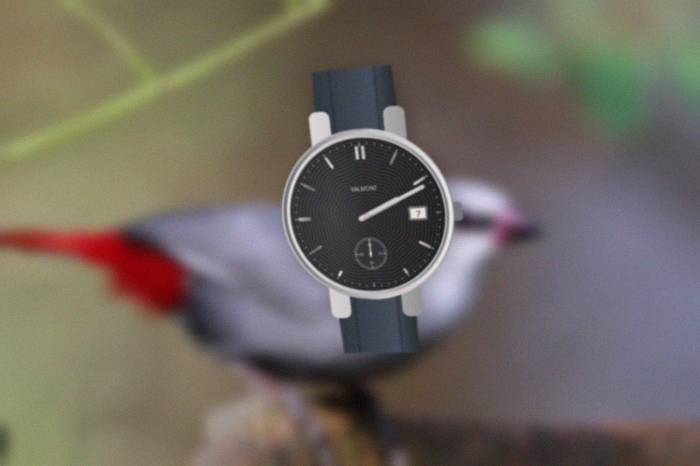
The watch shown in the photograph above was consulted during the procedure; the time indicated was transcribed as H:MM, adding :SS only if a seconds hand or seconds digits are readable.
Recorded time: 2:11
